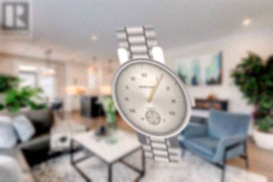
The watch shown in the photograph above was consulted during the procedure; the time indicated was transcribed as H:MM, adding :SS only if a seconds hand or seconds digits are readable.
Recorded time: 1:06
